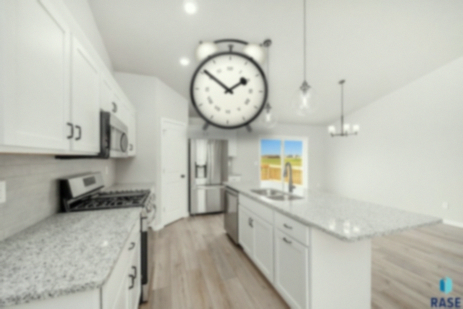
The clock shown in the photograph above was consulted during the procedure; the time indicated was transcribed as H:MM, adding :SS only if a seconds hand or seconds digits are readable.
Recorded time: 1:51
